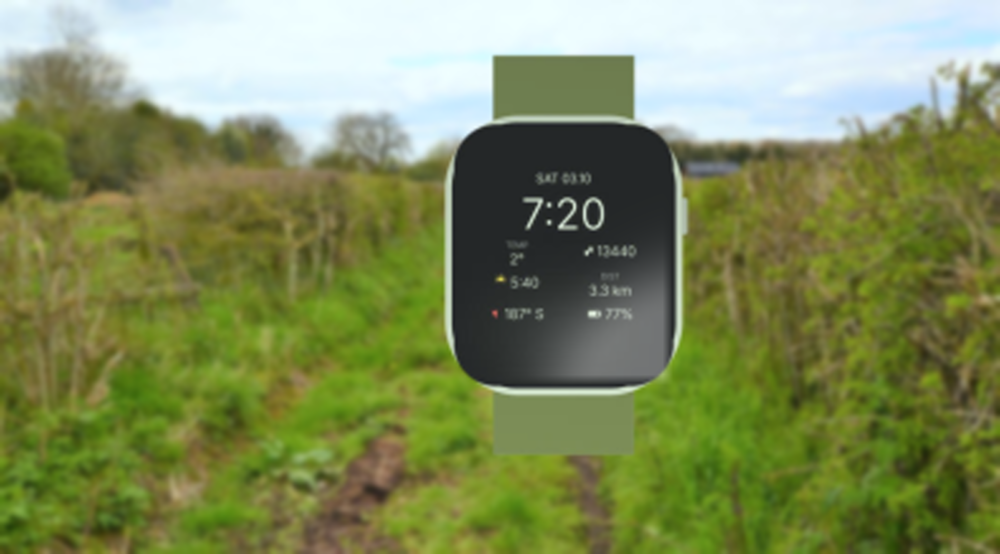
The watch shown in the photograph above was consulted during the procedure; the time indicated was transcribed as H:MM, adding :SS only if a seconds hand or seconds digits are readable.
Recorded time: 7:20
